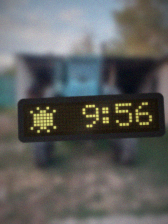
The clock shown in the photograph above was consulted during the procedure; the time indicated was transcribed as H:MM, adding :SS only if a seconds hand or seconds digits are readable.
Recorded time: 9:56
